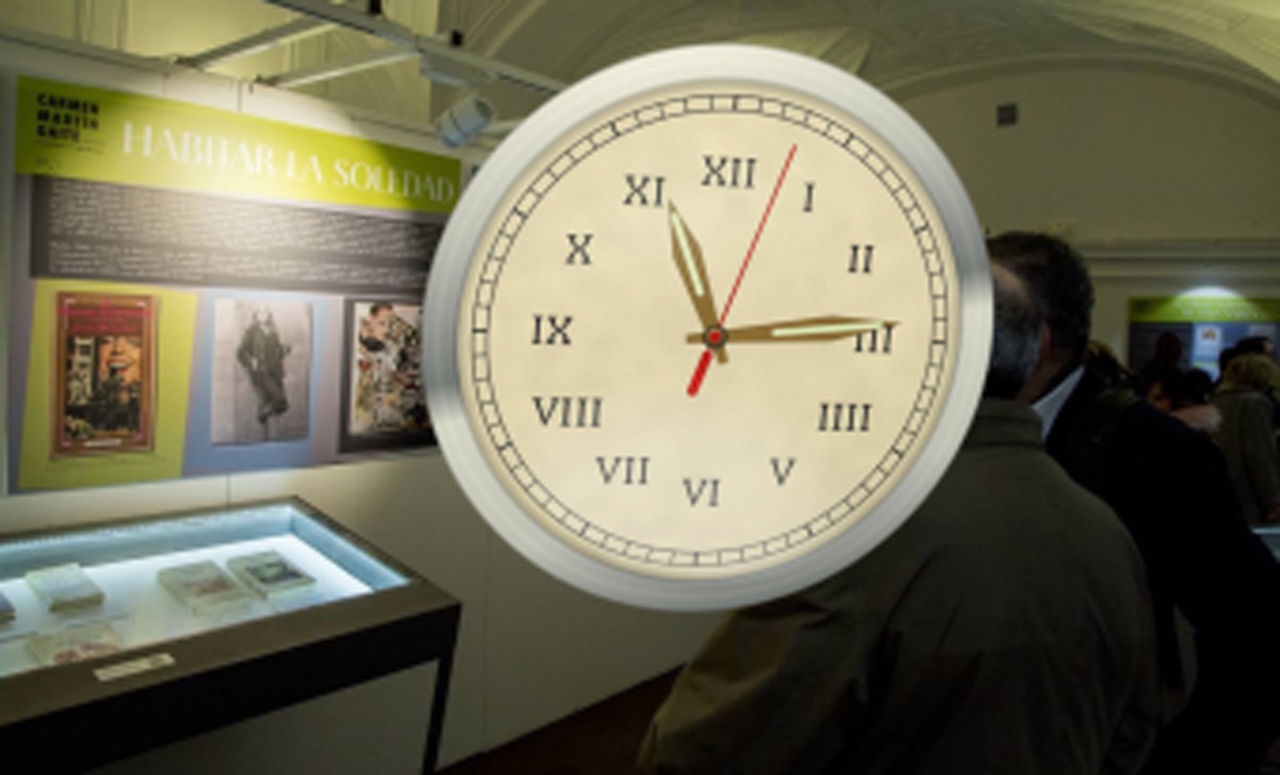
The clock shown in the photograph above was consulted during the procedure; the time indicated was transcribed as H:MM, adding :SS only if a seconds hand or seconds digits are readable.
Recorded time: 11:14:03
